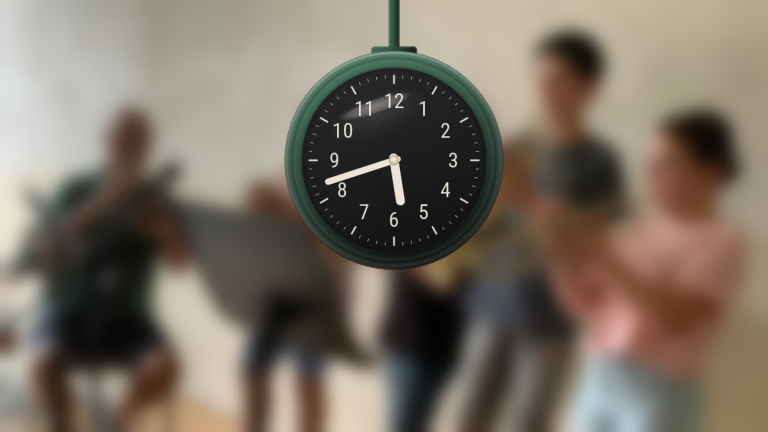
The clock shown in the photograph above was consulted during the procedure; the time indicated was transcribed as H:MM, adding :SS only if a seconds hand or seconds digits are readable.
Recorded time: 5:42
